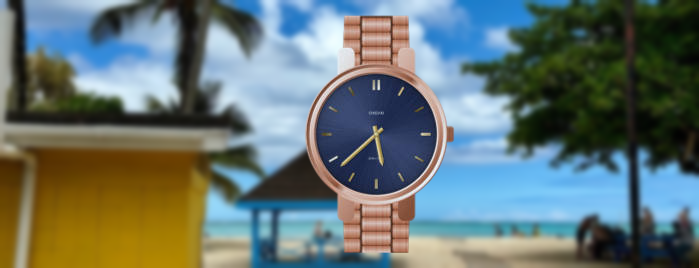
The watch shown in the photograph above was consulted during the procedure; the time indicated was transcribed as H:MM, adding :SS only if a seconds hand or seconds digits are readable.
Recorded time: 5:38
